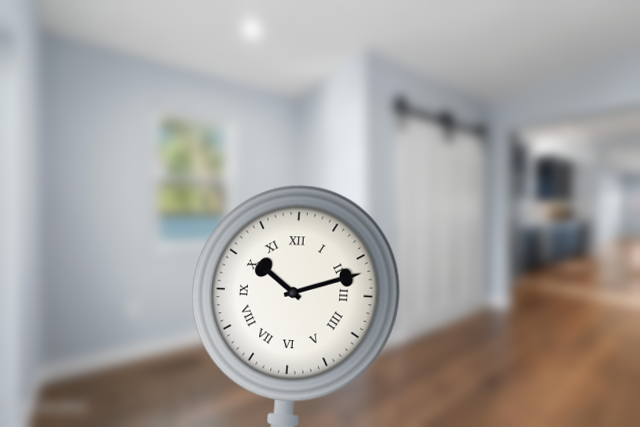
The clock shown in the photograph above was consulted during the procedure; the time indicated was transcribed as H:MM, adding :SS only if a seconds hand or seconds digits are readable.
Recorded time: 10:12
